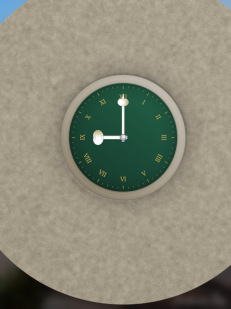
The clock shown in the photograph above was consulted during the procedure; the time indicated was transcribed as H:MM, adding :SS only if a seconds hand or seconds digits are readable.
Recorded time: 9:00
